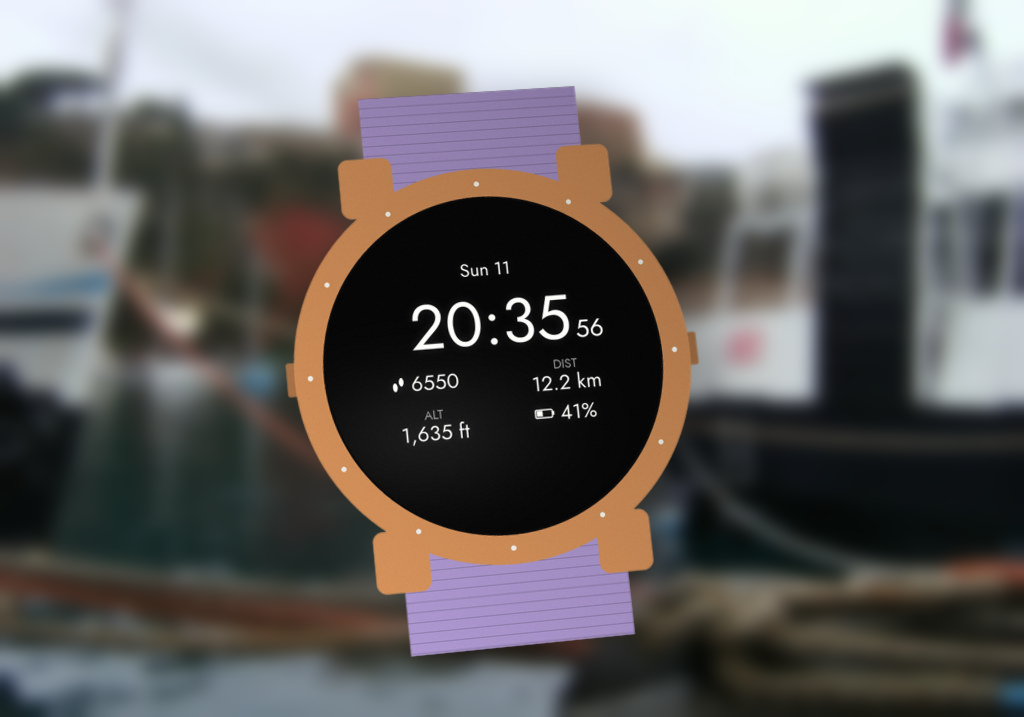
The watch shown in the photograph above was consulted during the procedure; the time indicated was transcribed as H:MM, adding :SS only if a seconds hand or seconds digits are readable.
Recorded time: 20:35:56
